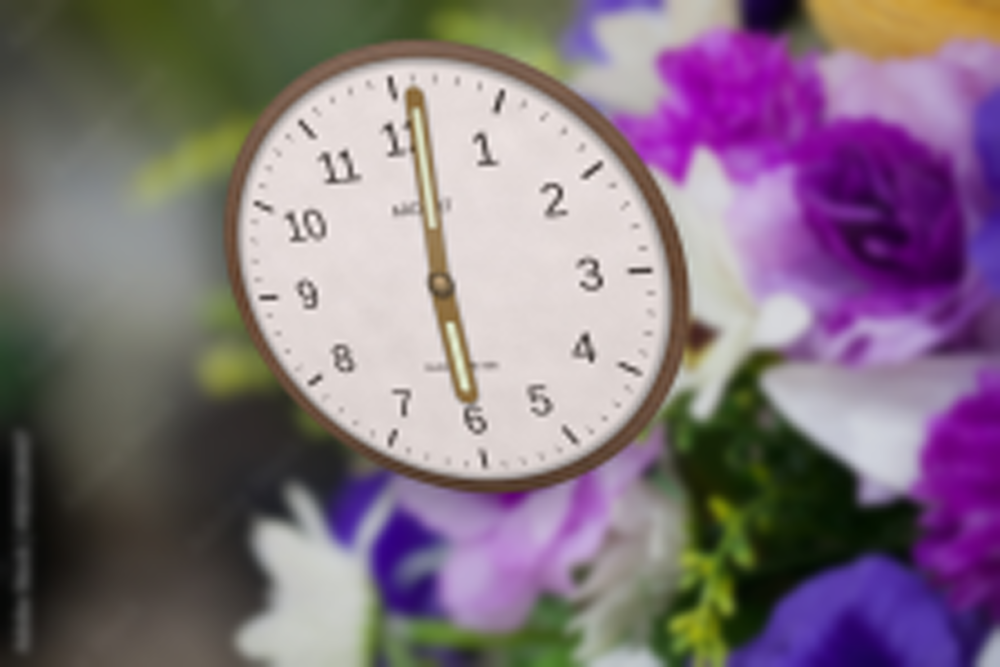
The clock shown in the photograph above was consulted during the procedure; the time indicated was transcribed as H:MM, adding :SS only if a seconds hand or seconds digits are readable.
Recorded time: 6:01
